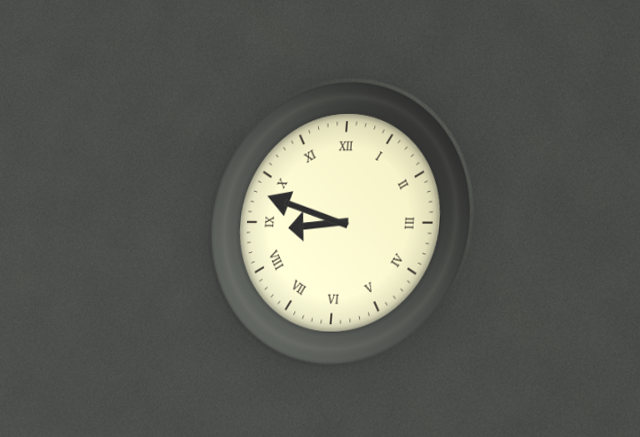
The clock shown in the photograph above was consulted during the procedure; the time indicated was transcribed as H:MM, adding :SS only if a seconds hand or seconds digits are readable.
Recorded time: 8:48
